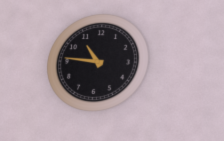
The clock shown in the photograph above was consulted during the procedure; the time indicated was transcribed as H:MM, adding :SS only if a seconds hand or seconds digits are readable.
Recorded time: 10:46
